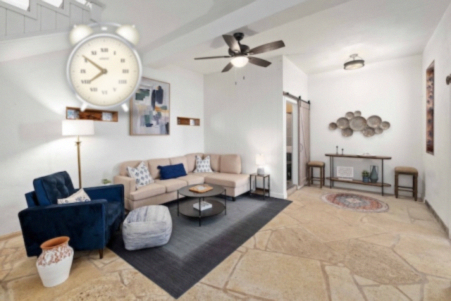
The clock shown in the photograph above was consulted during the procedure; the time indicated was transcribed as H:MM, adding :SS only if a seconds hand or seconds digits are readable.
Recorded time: 7:51
